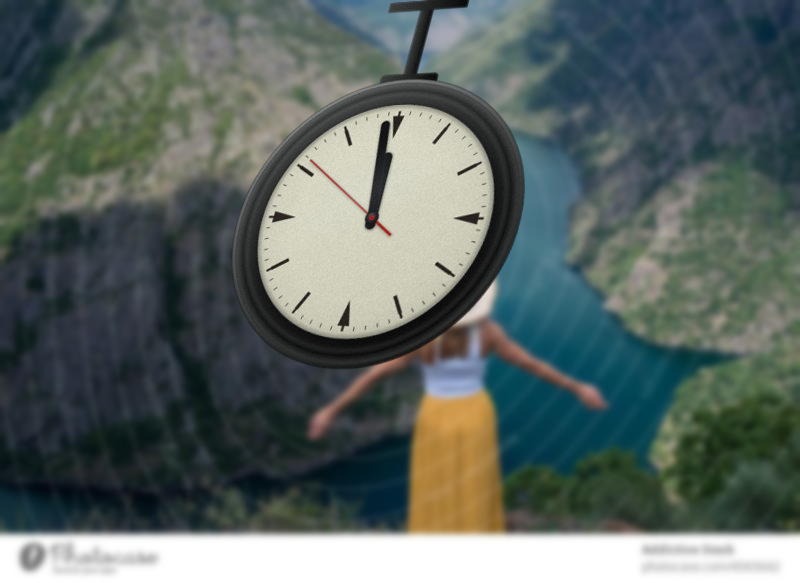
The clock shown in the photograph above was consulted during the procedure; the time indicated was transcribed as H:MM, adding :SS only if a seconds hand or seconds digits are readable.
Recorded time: 11:58:51
